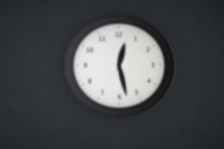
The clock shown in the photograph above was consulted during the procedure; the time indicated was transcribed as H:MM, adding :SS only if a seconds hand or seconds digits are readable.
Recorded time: 12:28
